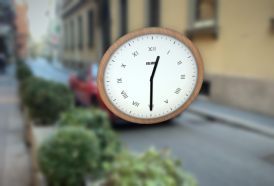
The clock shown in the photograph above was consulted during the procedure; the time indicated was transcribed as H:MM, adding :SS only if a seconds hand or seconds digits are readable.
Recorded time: 12:30
